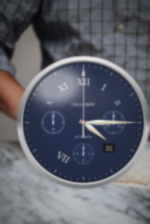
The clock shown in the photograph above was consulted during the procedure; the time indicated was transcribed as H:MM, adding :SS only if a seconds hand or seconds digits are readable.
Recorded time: 4:15
